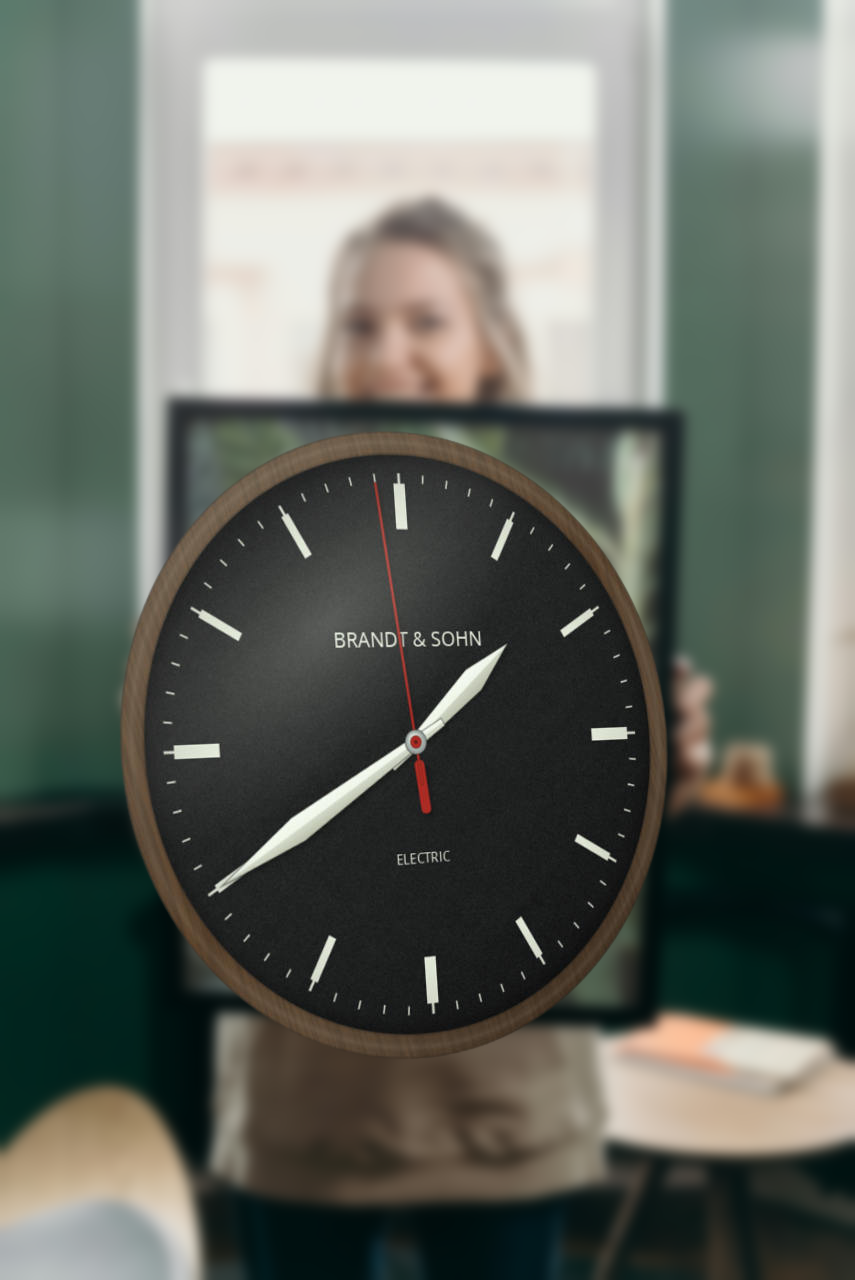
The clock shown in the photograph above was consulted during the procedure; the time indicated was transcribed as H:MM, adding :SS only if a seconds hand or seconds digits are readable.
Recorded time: 1:39:59
